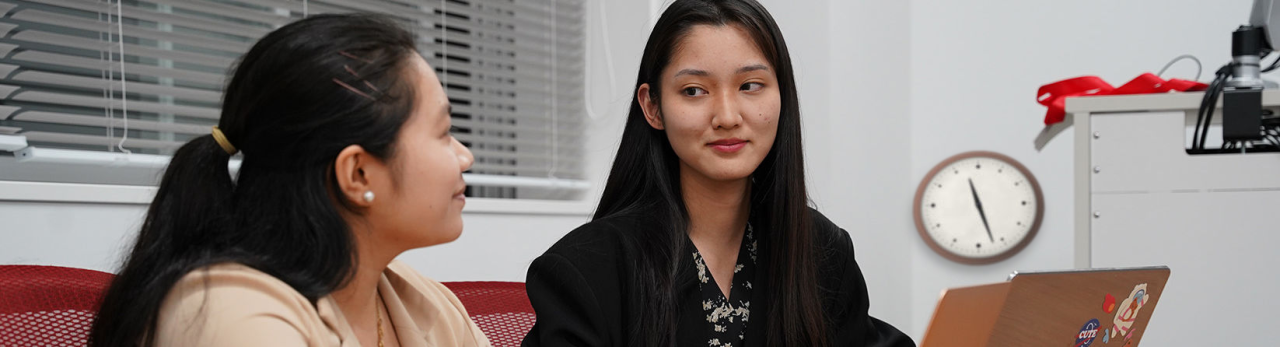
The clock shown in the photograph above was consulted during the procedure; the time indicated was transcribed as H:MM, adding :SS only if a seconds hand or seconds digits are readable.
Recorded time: 11:27
